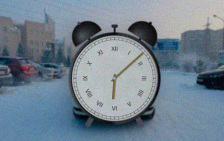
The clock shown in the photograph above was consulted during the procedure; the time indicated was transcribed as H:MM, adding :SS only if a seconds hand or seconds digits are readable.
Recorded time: 6:08
